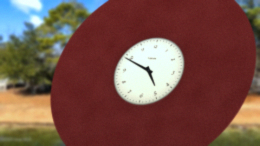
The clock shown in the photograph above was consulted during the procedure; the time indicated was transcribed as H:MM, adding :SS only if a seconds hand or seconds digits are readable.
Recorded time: 4:49
